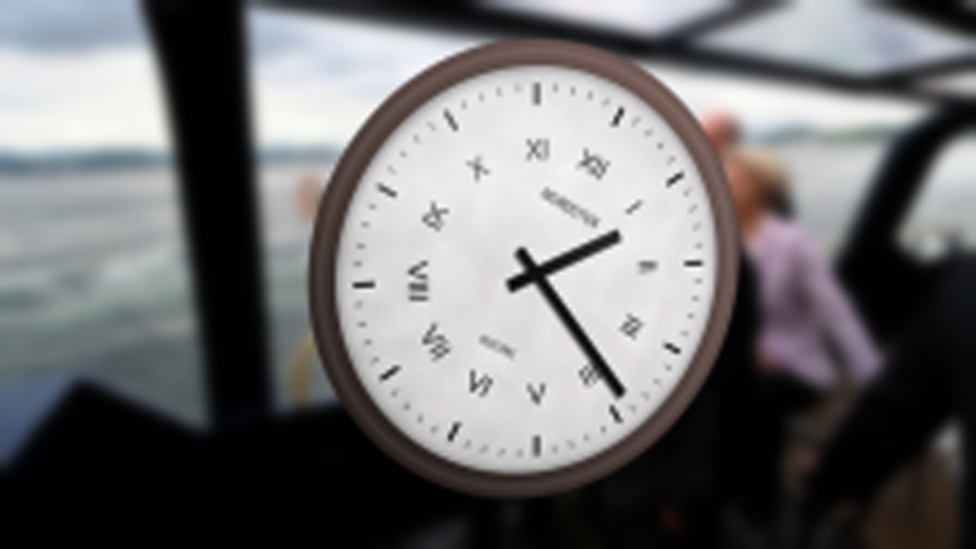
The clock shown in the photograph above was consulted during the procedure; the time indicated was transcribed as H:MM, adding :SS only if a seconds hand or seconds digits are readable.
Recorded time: 1:19
